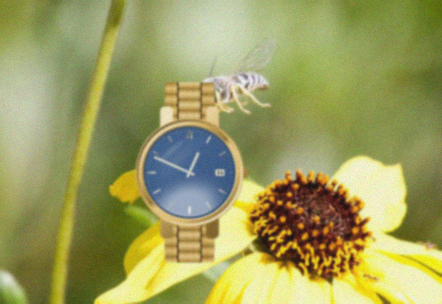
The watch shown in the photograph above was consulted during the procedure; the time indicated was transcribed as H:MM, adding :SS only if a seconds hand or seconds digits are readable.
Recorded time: 12:49
